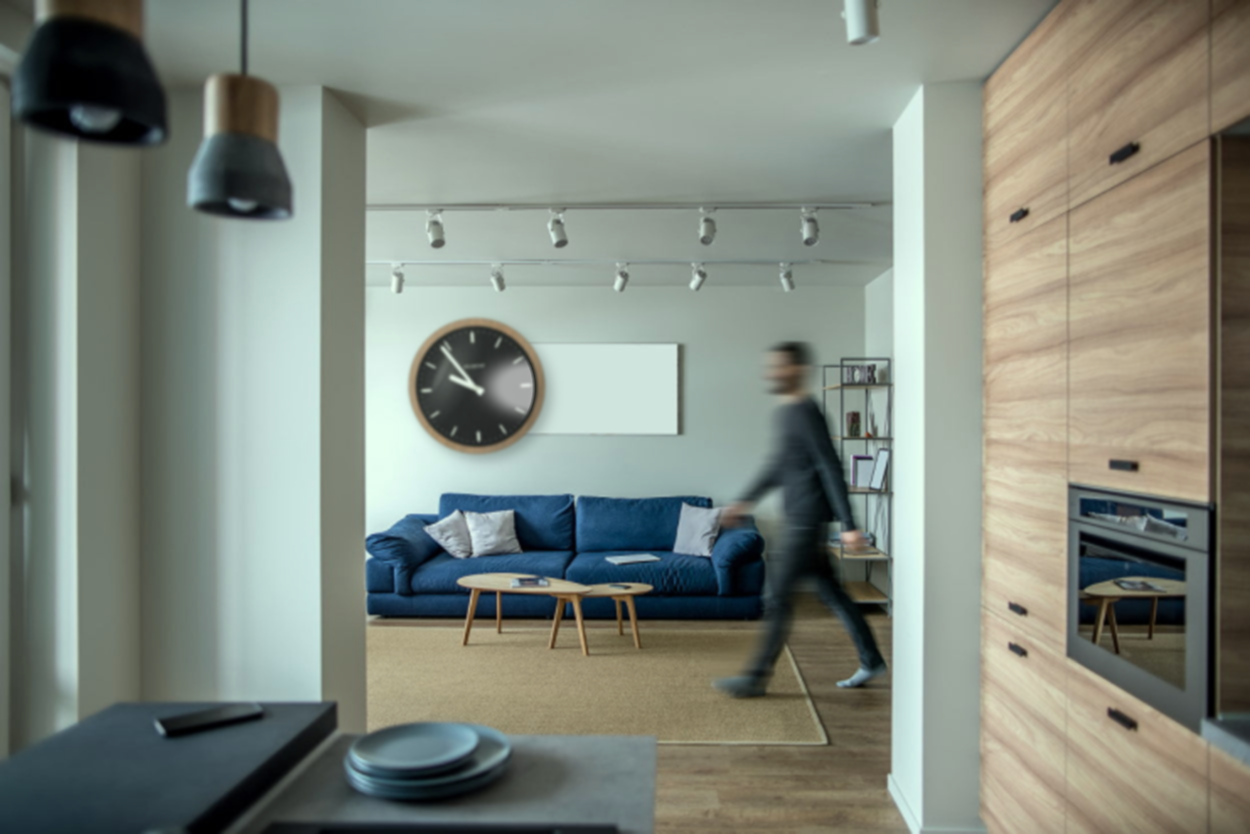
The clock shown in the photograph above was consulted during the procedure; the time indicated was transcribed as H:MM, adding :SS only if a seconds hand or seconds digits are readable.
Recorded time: 9:54
